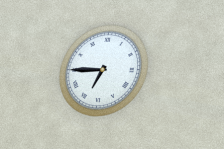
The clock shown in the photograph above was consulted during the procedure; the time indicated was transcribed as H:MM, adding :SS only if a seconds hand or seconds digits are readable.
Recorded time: 6:45
